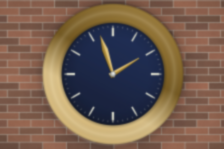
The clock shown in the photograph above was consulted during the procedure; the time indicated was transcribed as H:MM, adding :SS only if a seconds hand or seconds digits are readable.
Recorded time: 1:57
